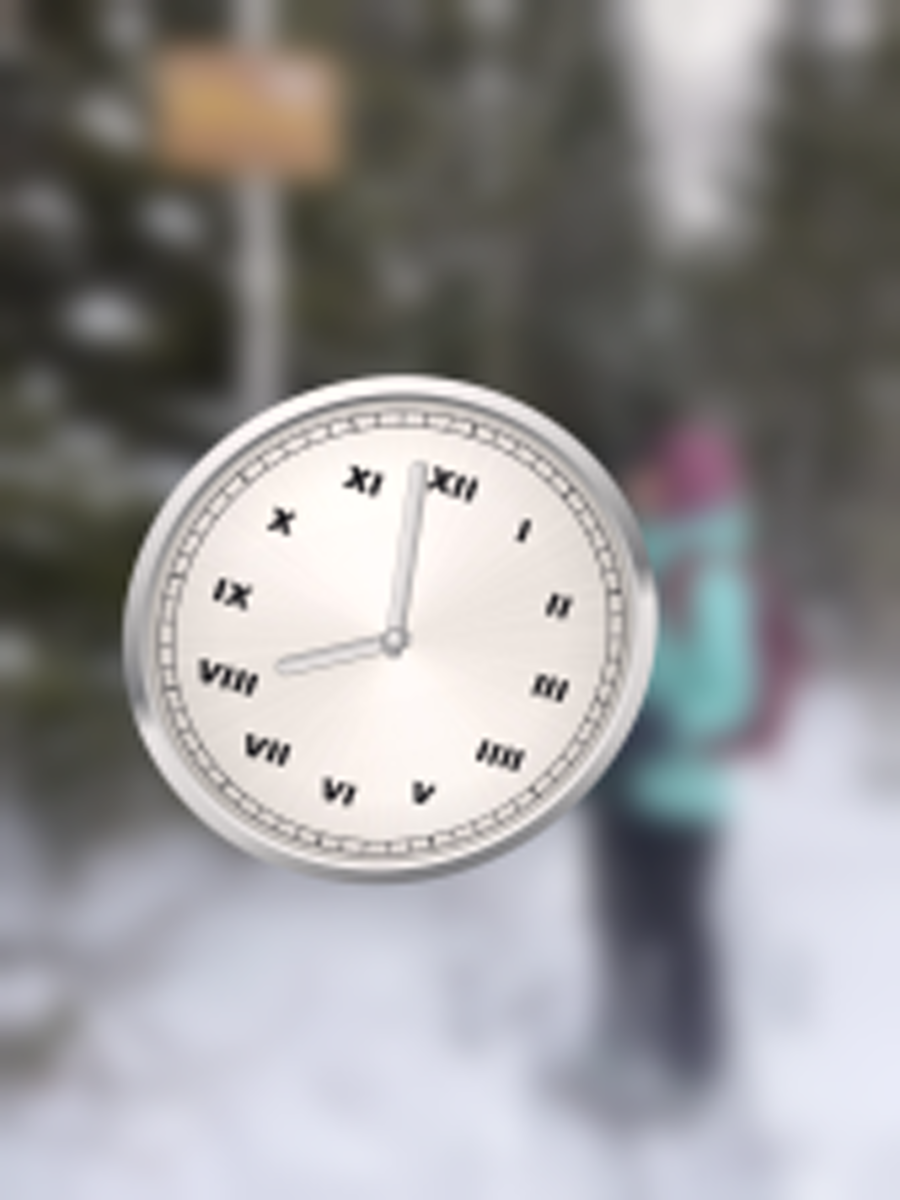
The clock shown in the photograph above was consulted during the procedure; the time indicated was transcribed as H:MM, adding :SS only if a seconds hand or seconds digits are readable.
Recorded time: 7:58
